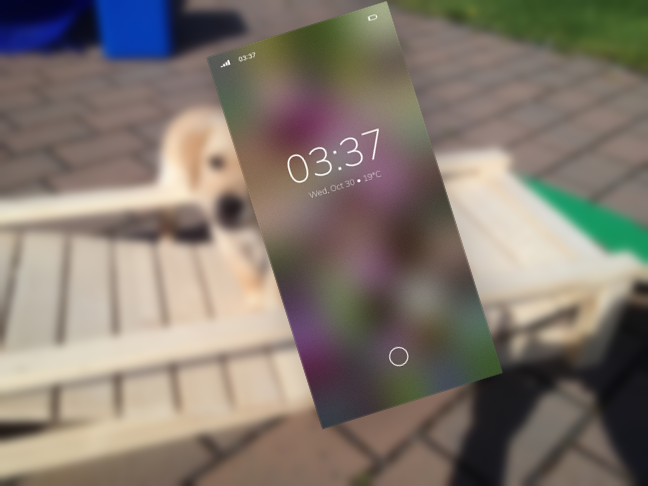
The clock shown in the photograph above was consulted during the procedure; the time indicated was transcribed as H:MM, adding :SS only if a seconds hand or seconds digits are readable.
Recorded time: 3:37
